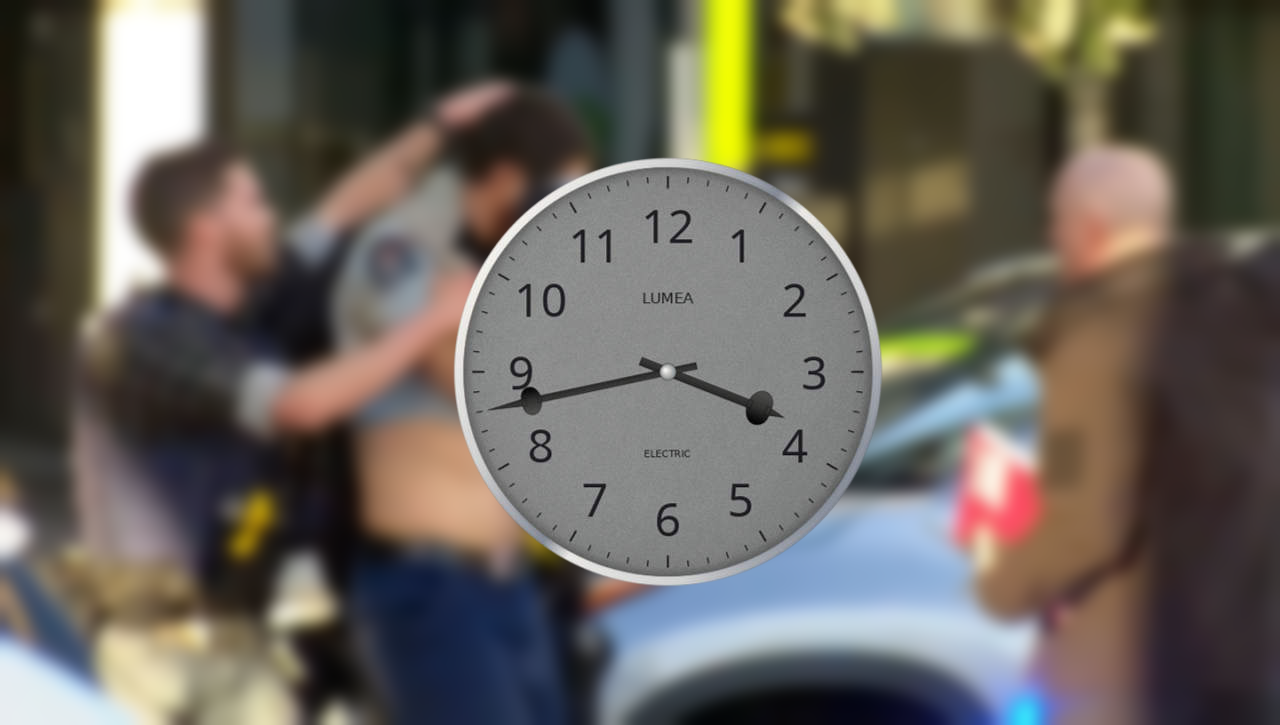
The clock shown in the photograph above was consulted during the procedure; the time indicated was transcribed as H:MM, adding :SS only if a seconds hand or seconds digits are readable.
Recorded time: 3:43
